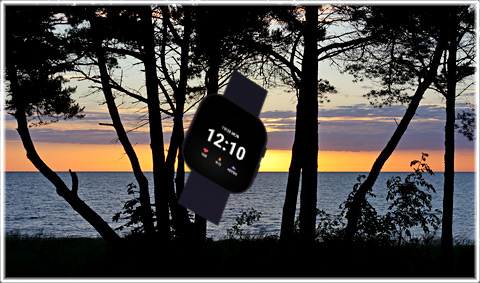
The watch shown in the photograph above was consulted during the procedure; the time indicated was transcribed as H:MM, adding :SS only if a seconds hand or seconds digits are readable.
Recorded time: 12:10
